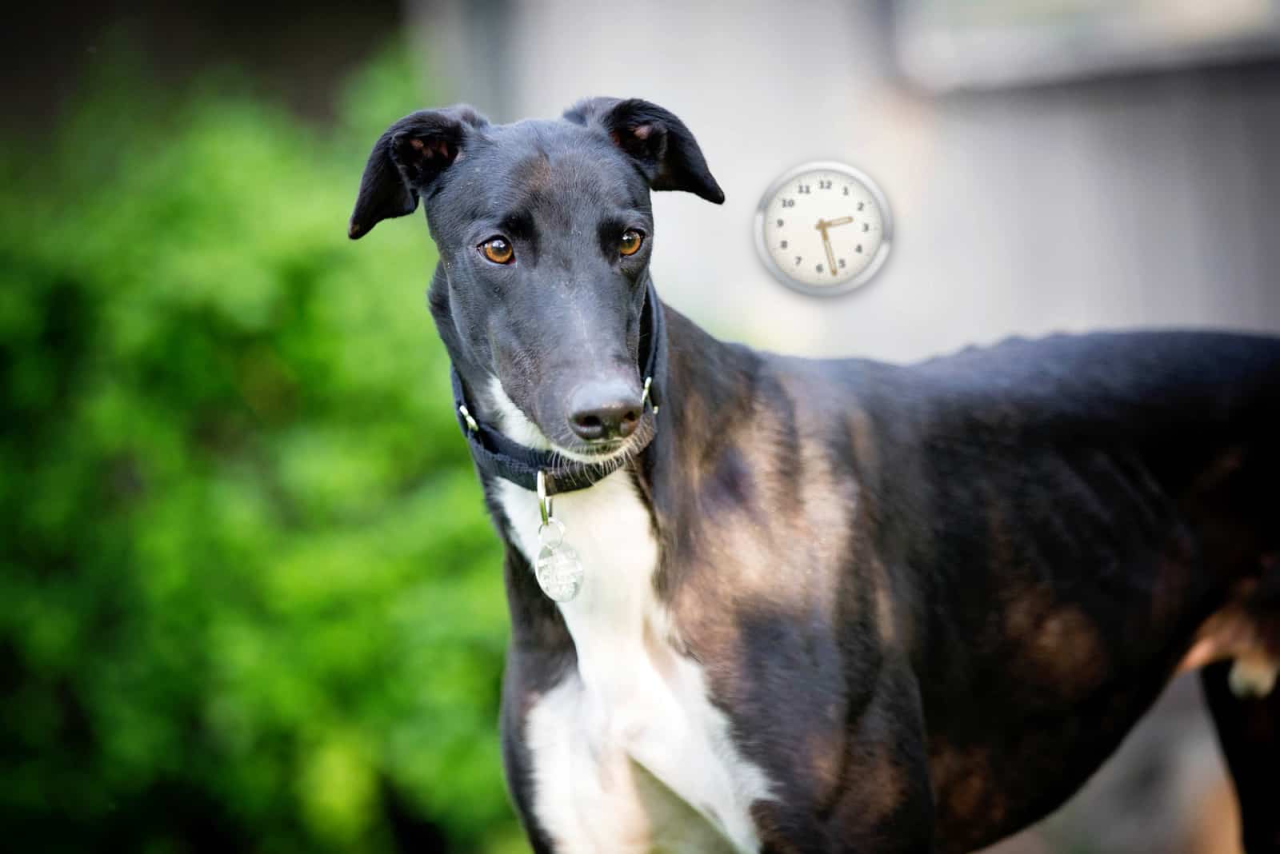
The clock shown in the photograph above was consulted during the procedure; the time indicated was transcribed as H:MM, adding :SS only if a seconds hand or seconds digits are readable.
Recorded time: 2:27
